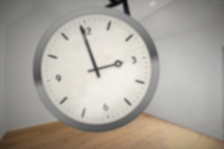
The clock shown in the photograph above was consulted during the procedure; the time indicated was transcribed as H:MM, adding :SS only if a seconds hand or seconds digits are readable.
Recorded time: 2:59
